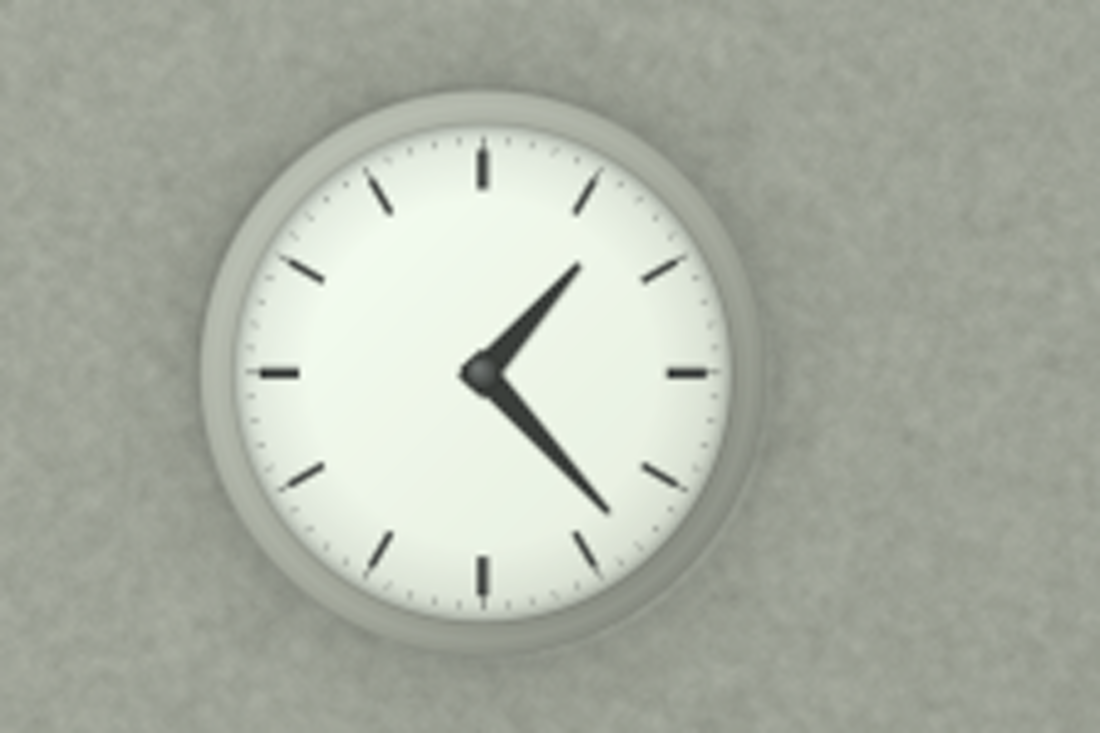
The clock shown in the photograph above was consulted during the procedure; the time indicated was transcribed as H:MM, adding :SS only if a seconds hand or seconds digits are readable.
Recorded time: 1:23
